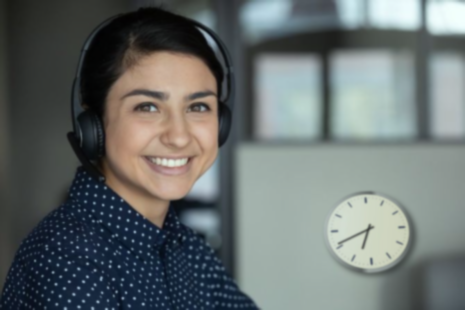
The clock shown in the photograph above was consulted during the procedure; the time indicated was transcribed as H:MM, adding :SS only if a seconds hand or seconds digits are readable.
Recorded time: 6:41
